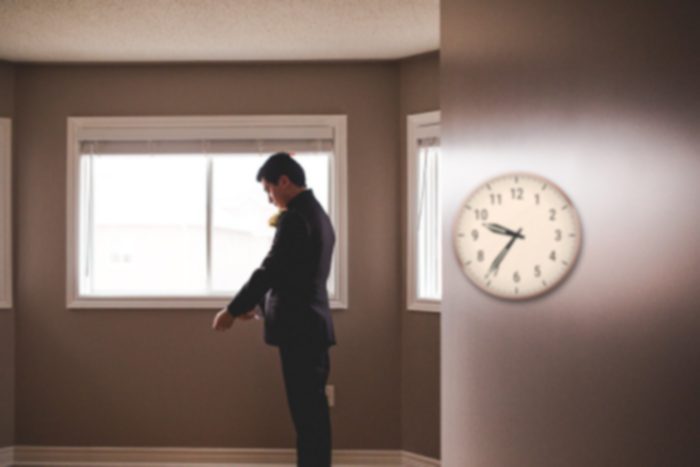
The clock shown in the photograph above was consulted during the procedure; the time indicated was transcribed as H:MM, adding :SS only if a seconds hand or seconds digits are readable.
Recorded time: 9:36
